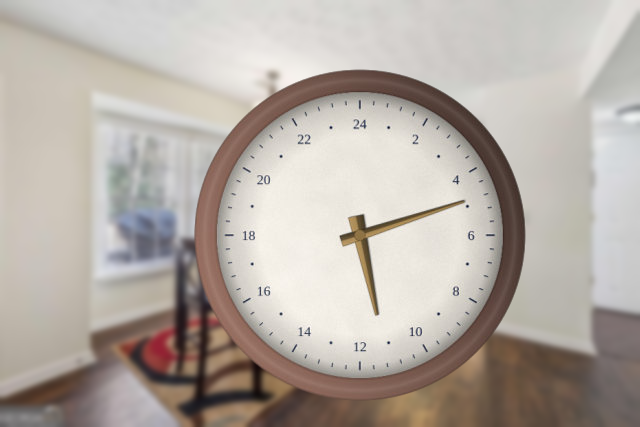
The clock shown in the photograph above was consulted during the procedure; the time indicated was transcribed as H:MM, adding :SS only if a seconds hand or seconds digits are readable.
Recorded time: 11:12
